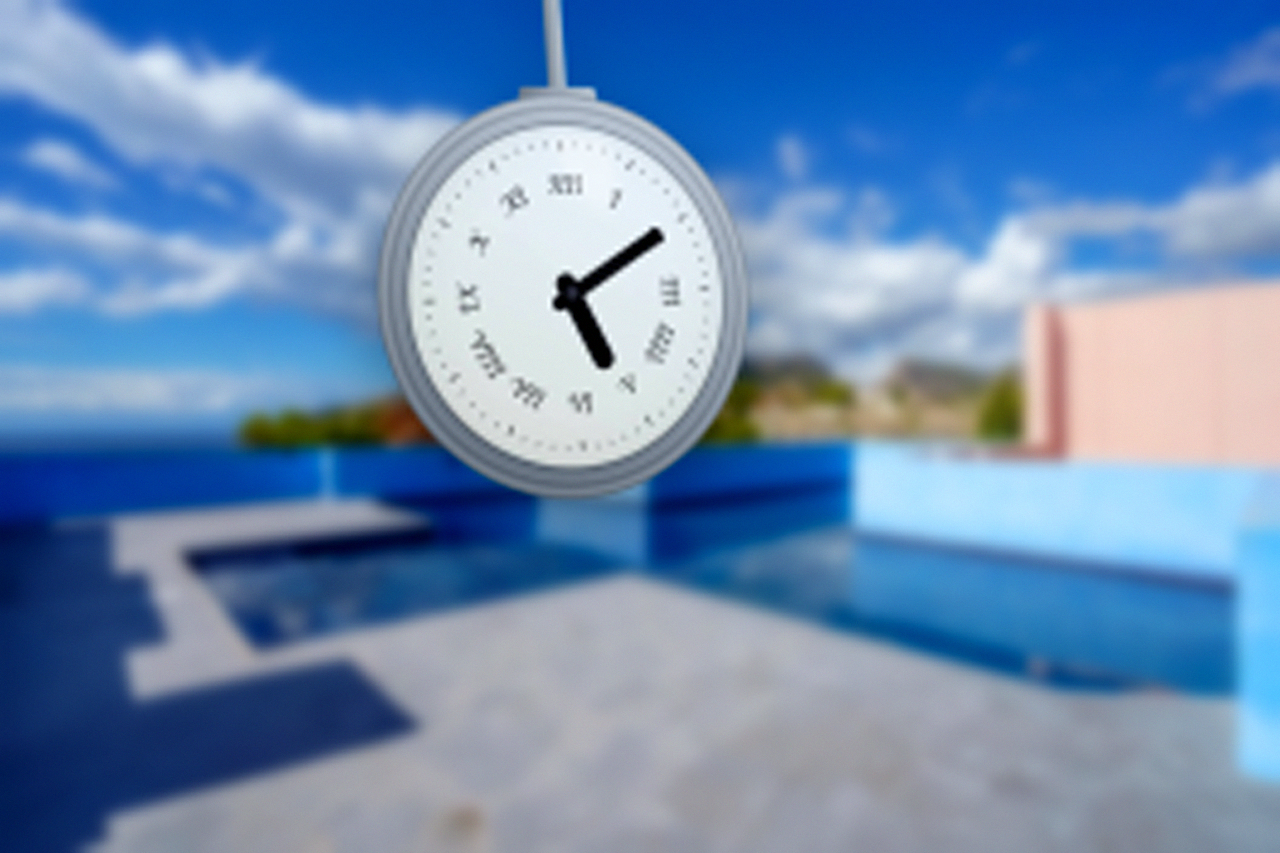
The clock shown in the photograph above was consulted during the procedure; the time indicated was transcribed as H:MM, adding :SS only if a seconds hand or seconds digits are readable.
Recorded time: 5:10
